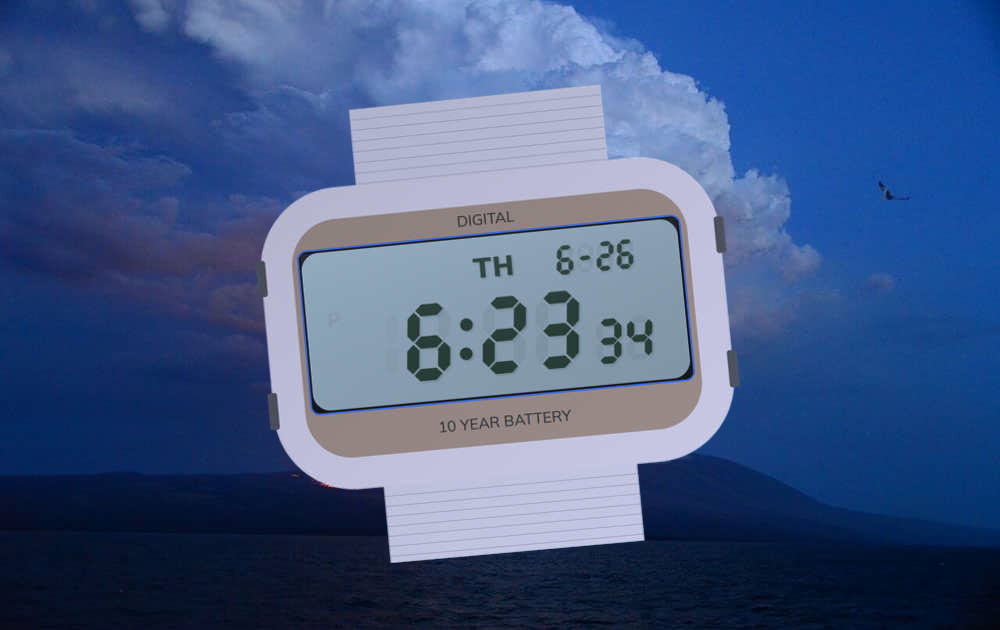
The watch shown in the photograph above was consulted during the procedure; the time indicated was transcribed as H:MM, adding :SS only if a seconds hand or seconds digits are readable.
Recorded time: 6:23:34
